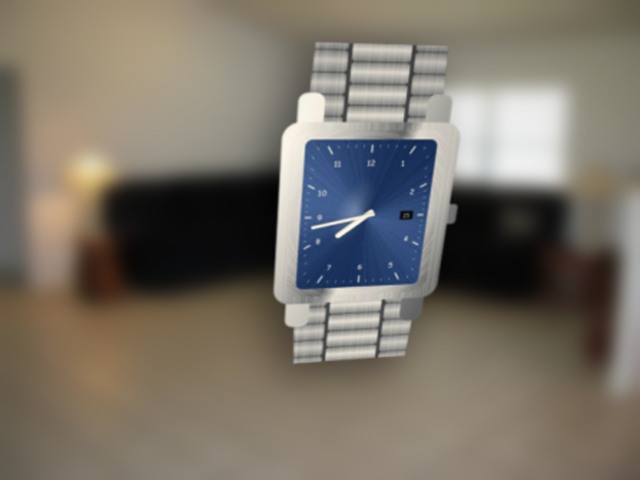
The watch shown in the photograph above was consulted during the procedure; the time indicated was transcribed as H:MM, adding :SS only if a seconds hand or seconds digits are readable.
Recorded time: 7:43
